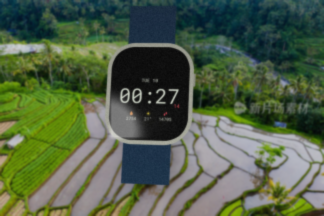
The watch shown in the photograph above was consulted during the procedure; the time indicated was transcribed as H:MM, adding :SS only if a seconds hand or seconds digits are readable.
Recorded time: 0:27
